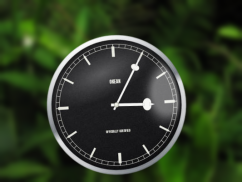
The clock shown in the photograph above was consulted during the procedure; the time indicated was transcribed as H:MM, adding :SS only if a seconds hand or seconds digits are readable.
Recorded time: 3:05
